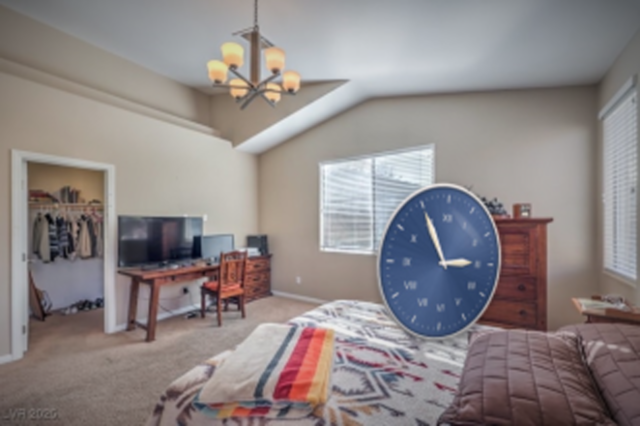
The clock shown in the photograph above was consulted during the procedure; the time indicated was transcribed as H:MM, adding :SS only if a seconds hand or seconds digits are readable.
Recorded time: 2:55
